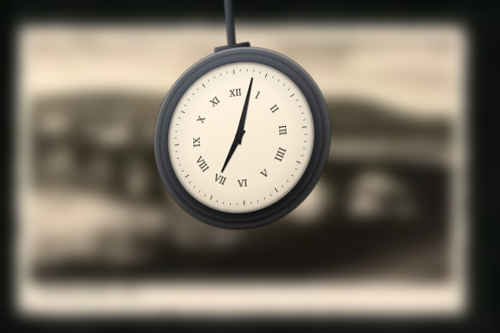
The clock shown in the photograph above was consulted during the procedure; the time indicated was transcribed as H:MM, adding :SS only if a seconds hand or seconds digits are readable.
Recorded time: 7:03
